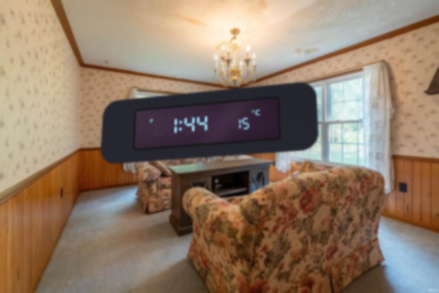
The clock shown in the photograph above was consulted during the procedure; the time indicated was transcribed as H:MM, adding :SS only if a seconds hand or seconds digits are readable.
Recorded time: 1:44
